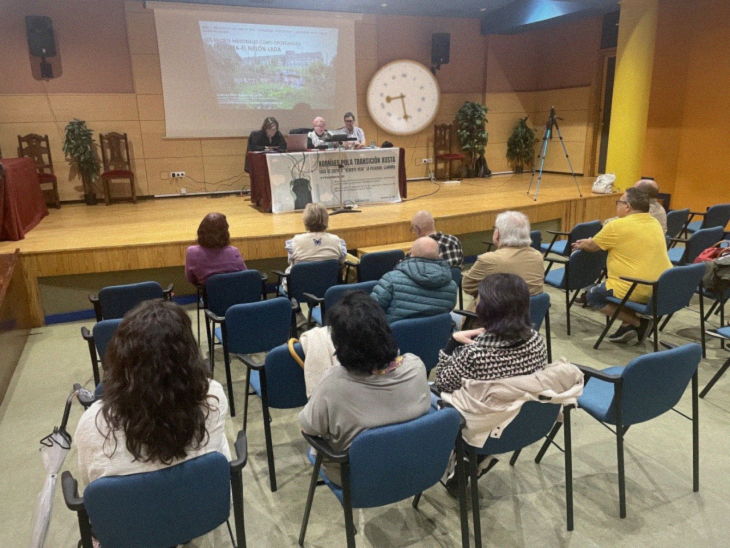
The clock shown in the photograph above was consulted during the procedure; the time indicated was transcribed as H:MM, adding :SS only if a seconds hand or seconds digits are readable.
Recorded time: 8:27
